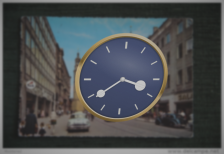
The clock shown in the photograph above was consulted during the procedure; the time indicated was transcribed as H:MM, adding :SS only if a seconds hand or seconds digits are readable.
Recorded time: 3:39
